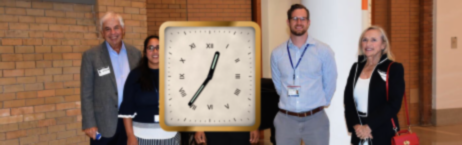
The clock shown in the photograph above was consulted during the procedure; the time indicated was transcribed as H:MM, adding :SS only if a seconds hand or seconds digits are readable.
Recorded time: 12:36
